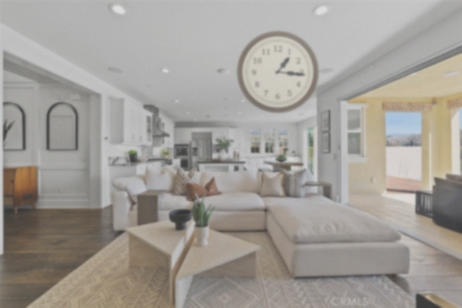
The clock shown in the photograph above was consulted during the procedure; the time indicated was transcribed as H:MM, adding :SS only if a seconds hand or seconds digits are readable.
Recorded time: 1:16
